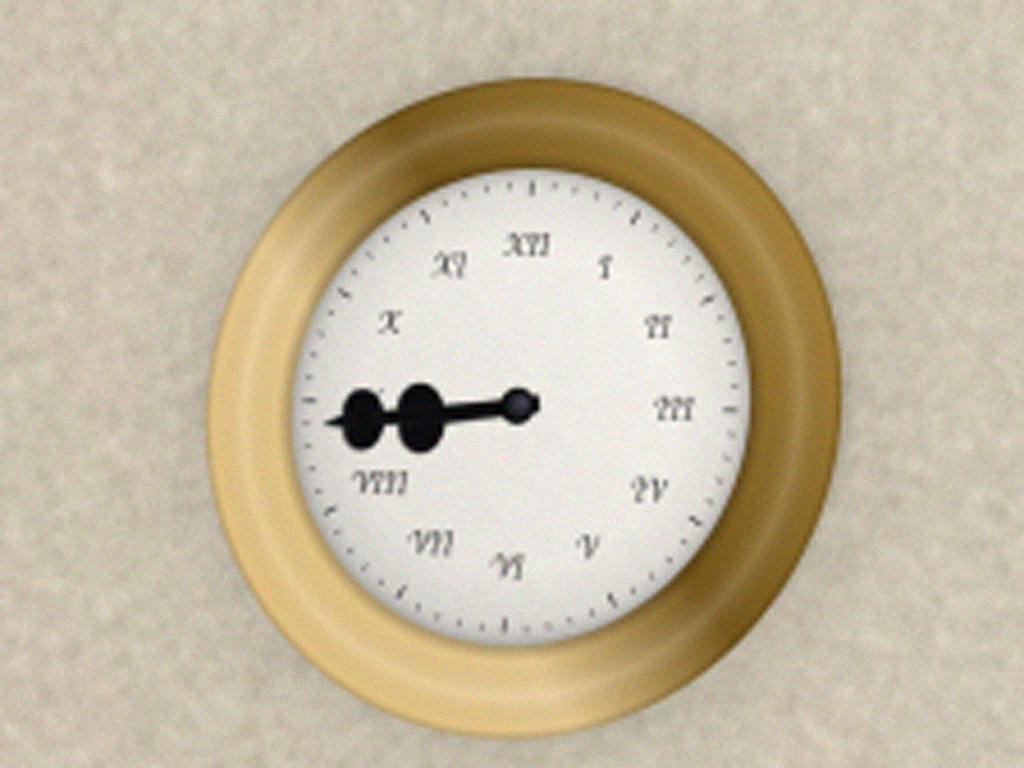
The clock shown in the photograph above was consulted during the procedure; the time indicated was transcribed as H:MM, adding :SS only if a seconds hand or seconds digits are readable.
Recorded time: 8:44
